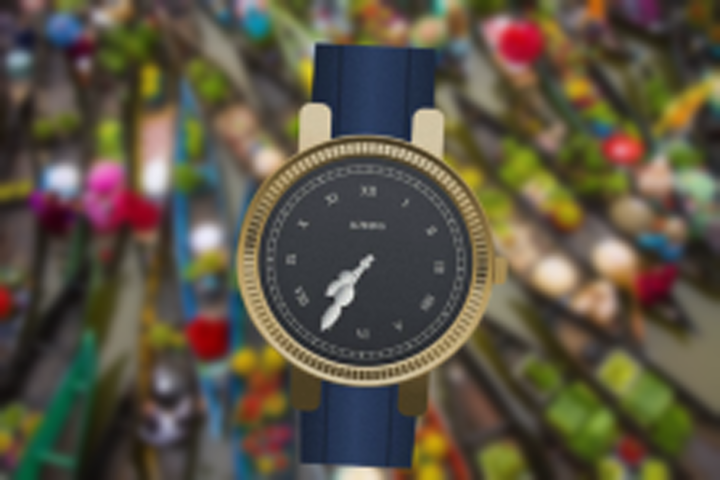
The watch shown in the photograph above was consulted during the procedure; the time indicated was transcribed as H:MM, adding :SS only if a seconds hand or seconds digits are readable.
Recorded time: 7:35
